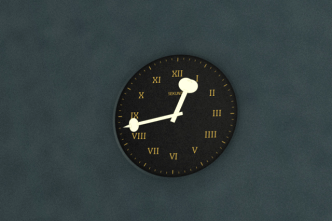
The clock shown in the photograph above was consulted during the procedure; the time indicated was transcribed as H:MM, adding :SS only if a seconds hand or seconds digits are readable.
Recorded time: 12:43
